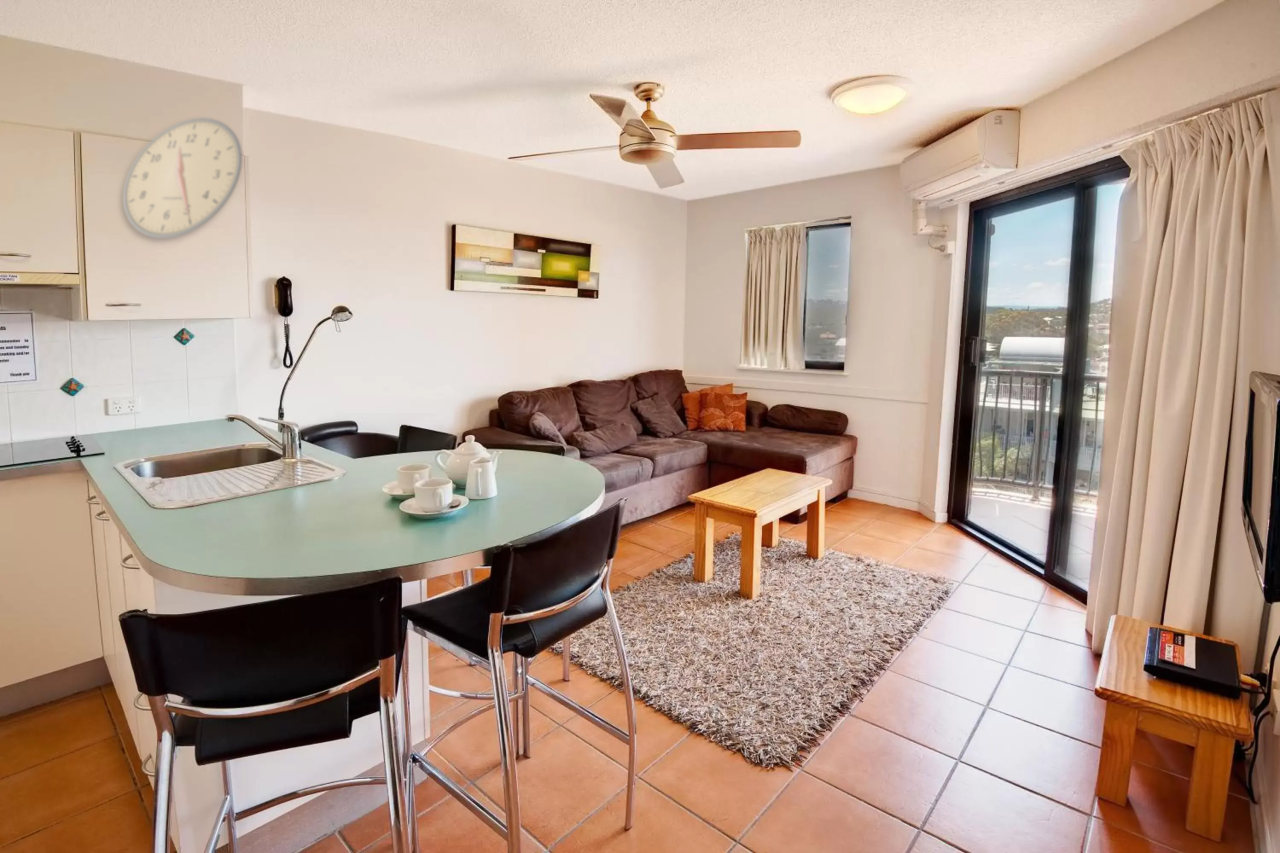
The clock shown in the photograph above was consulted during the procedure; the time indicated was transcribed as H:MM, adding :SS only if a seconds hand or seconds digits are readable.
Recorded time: 11:25
